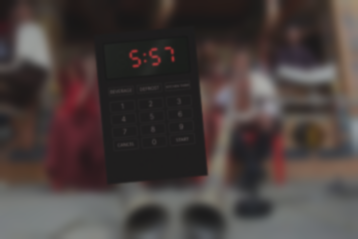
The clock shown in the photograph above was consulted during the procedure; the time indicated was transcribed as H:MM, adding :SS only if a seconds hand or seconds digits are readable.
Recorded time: 5:57
